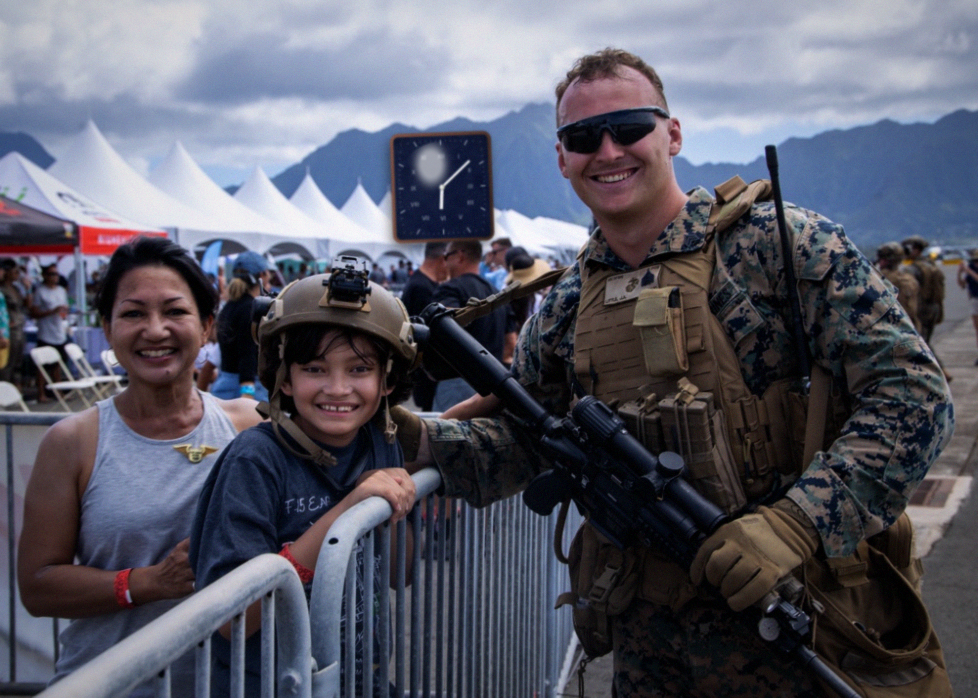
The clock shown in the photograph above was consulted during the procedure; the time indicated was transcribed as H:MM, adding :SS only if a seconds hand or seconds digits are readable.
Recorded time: 6:08
